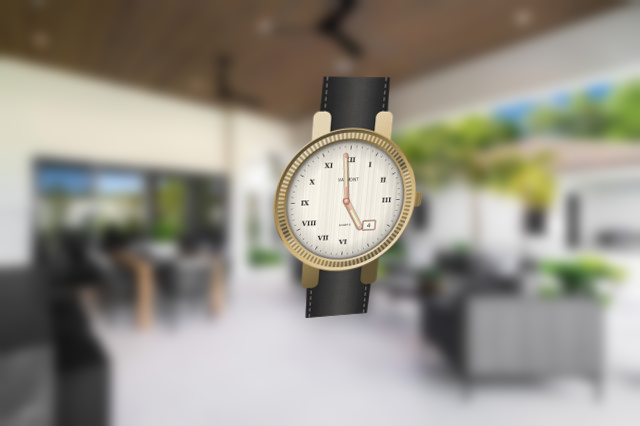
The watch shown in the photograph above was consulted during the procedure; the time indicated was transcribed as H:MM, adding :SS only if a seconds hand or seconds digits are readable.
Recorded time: 4:59
